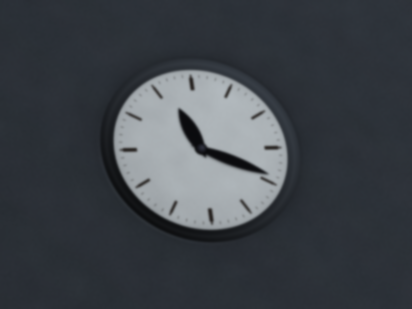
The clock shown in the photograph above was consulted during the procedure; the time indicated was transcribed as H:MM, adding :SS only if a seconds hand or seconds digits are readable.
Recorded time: 11:19
